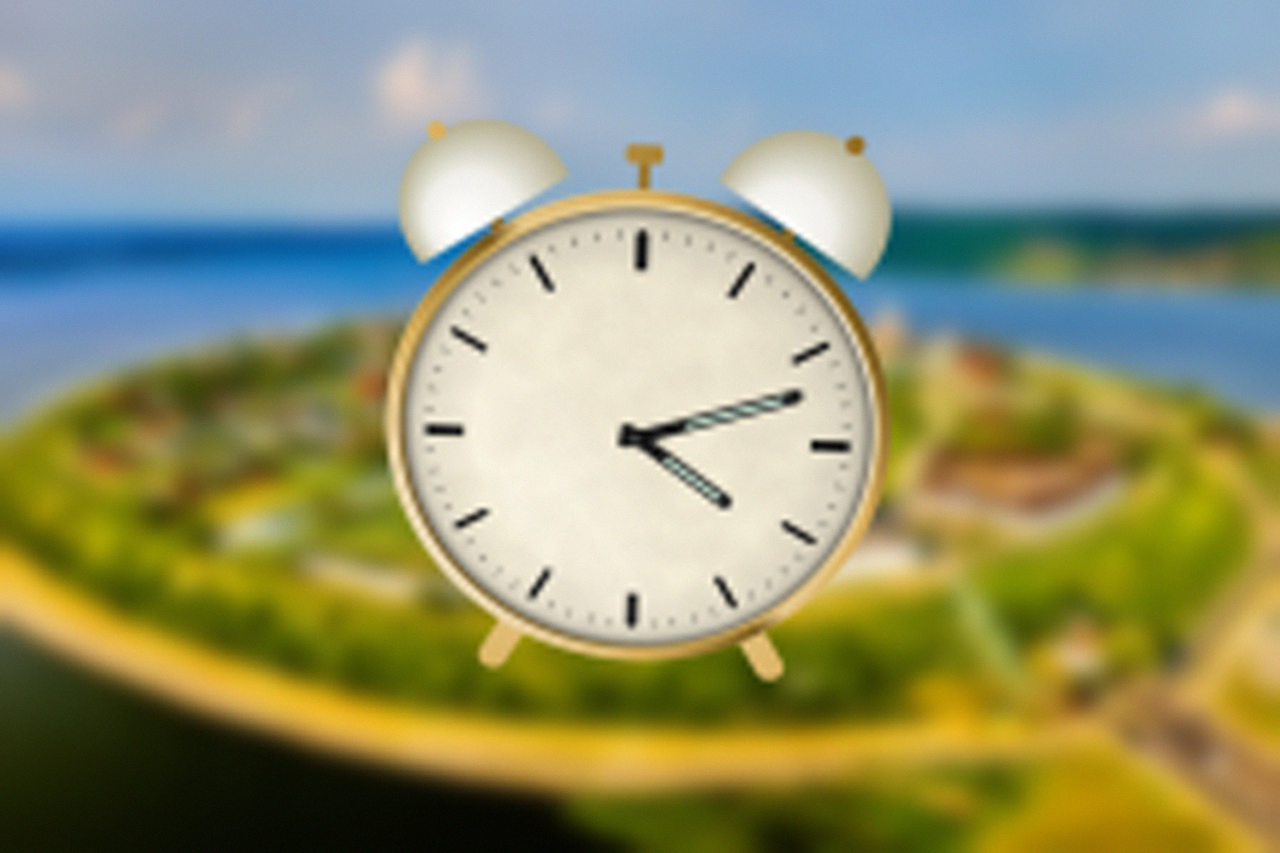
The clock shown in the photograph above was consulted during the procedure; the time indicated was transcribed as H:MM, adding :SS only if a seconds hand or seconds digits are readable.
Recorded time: 4:12
